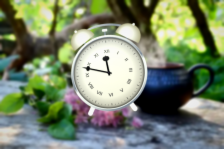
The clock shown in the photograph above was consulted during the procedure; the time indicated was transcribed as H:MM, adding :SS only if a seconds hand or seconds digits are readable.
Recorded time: 11:48
